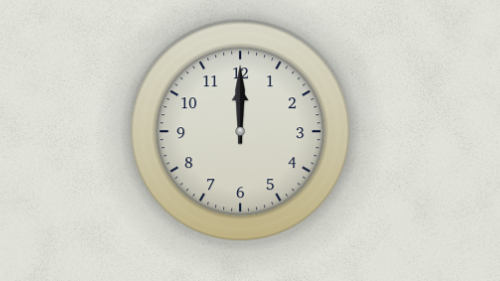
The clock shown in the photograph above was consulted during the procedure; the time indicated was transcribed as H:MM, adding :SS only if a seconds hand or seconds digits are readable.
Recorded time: 12:00
